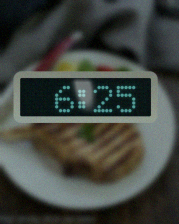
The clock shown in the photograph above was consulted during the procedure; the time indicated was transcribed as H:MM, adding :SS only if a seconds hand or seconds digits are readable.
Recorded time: 6:25
